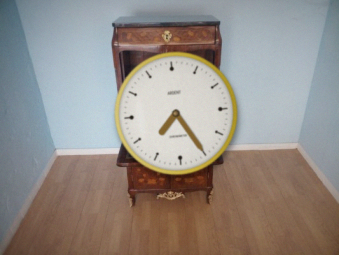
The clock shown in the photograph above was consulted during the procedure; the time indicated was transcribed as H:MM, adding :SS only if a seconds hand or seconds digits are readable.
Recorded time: 7:25
